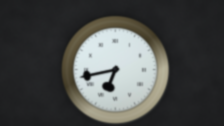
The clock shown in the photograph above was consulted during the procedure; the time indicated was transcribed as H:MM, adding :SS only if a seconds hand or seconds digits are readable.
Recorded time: 6:43
